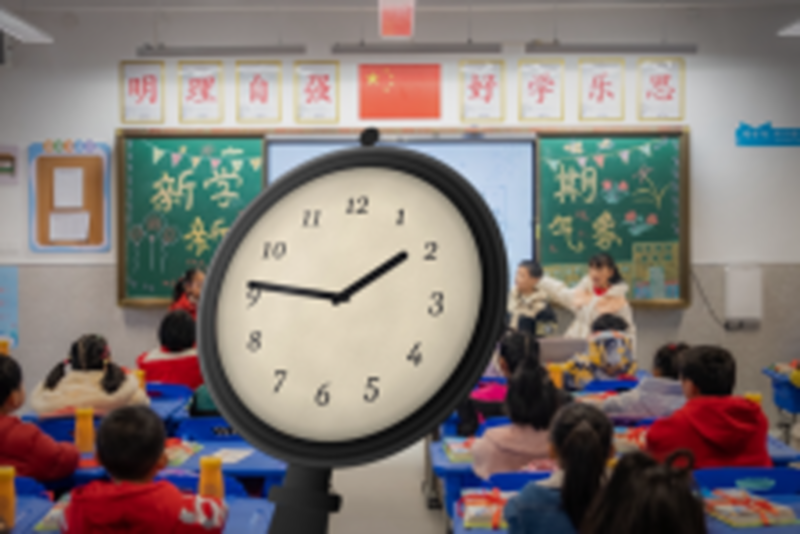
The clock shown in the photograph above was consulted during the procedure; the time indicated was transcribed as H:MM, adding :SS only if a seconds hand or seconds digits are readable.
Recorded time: 1:46
